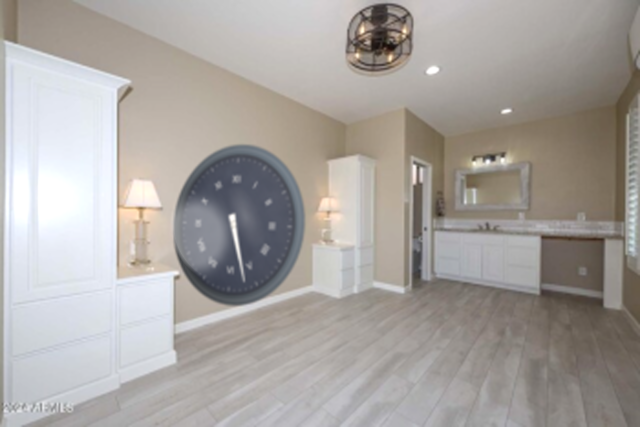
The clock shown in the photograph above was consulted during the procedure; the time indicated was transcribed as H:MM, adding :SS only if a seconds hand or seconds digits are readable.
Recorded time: 5:27
